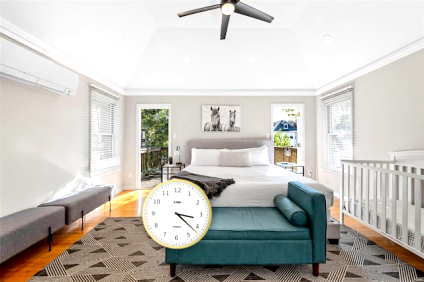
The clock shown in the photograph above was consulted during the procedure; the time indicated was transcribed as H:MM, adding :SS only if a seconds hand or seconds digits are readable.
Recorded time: 3:22
